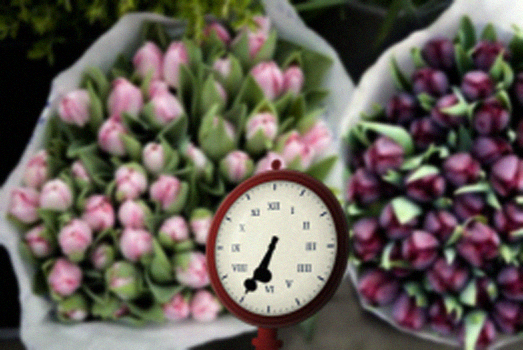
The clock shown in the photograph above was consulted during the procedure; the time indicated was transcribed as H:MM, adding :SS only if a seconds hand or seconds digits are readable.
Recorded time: 6:35
